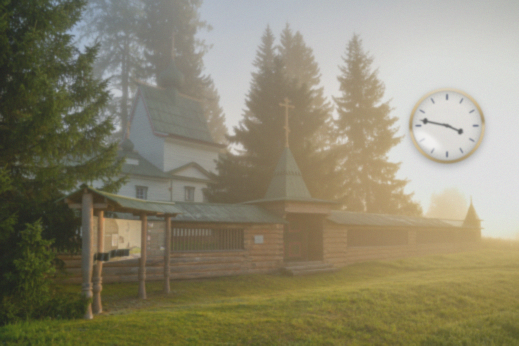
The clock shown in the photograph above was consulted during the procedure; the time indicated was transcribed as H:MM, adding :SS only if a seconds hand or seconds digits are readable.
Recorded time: 3:47
